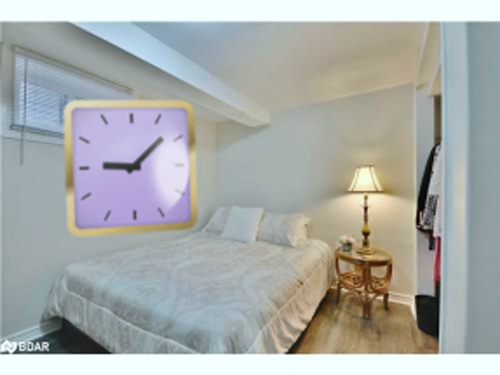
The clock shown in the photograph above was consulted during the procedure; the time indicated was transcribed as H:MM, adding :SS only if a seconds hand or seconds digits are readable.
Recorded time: 9:08
